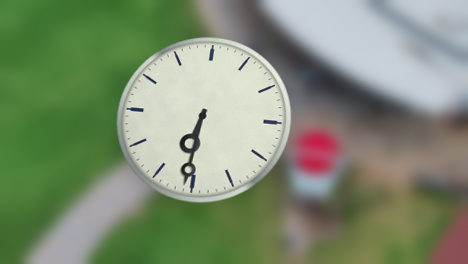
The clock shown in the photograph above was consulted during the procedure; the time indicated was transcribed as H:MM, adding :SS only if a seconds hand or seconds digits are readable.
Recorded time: 6:31
